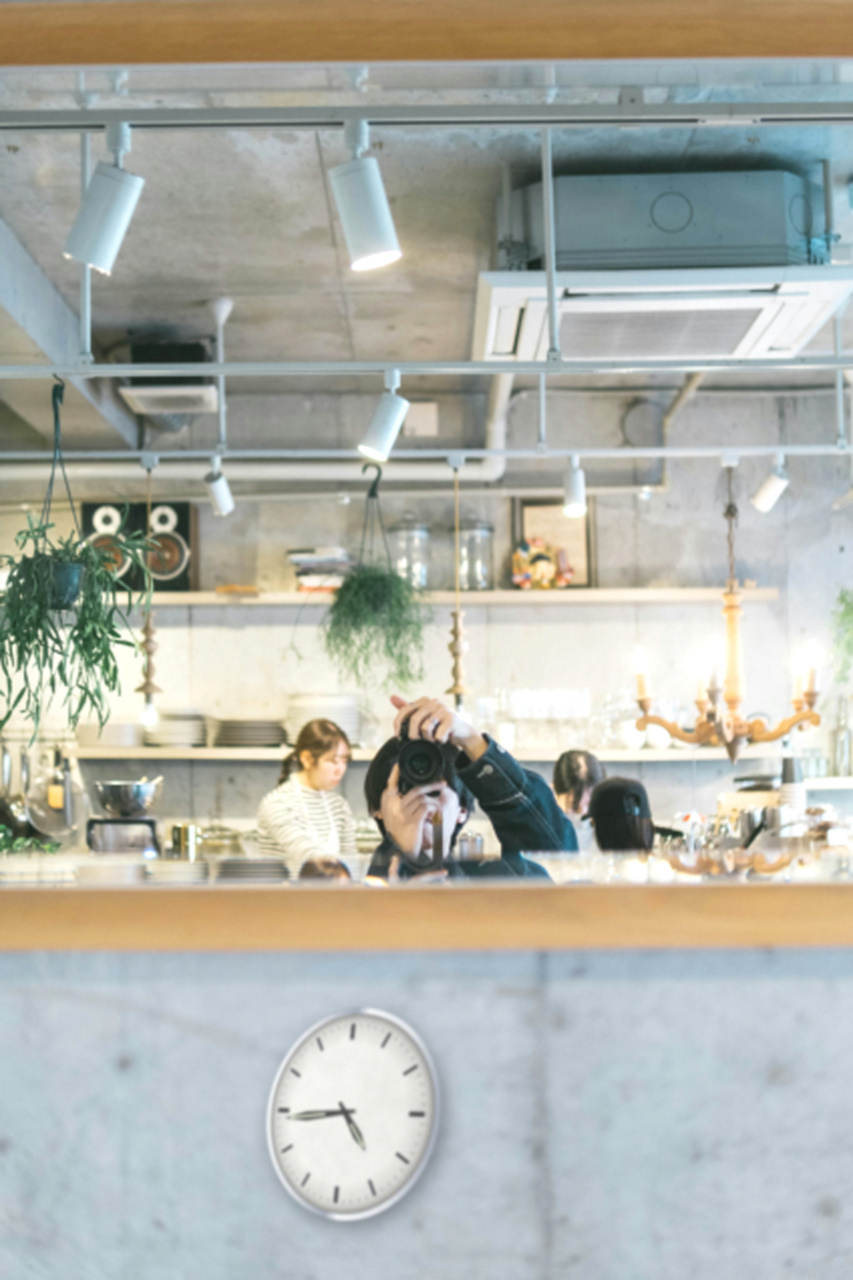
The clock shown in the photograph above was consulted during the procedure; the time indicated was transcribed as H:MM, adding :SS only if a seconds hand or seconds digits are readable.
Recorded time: 4:44
